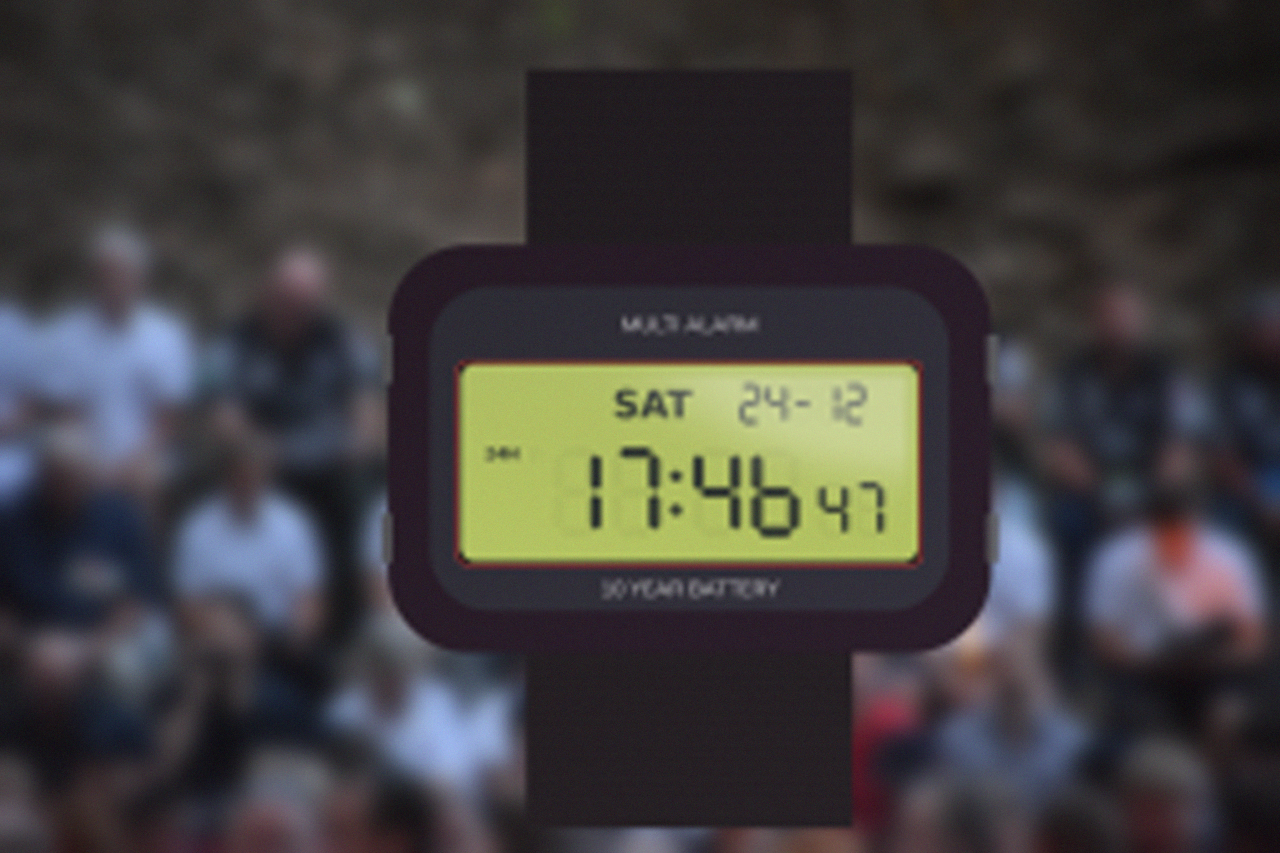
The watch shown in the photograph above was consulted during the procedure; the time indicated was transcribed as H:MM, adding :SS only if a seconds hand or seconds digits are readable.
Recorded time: 17:46:47
